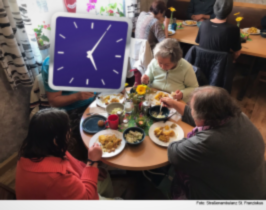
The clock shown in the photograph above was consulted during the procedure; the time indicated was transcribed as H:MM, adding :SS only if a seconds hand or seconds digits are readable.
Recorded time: 5:05
